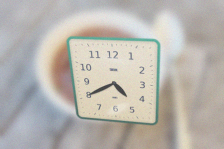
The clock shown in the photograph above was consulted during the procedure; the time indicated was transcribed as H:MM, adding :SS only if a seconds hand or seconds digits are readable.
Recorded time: 4:40
